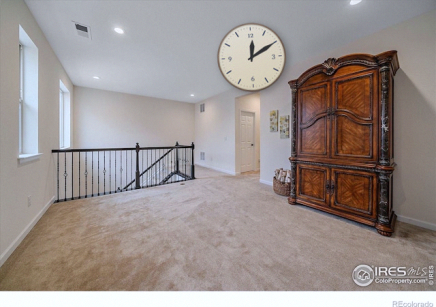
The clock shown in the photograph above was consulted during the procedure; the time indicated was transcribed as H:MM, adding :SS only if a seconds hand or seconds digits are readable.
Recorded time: 12:10
